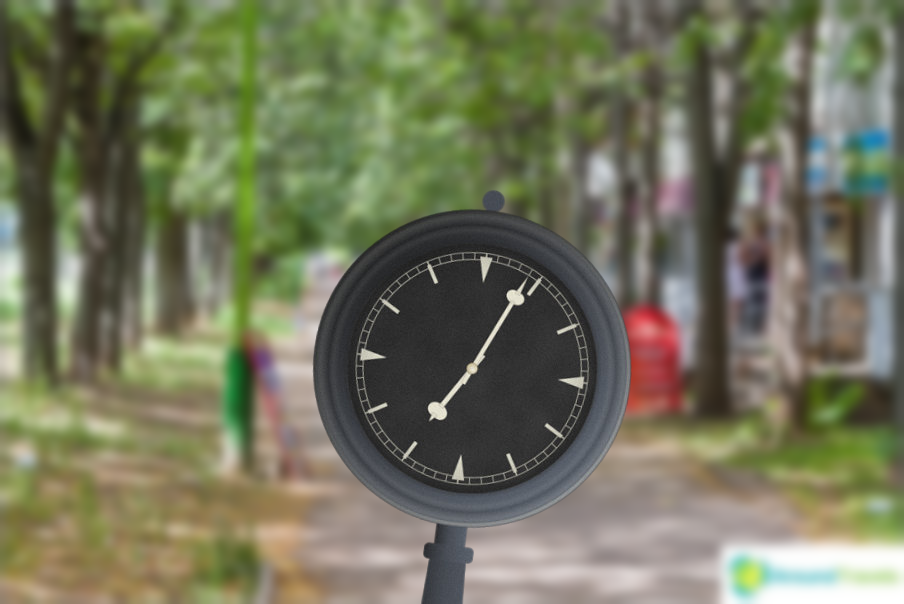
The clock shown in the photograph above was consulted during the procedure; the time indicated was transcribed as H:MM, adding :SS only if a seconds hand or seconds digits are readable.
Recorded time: 7:04
